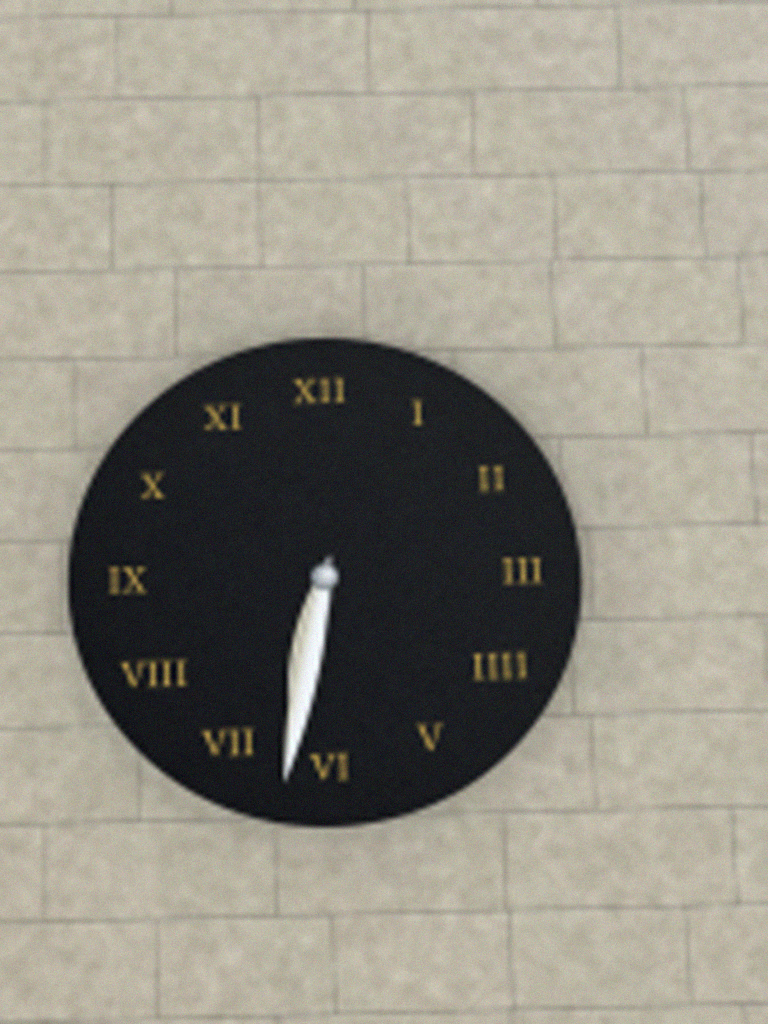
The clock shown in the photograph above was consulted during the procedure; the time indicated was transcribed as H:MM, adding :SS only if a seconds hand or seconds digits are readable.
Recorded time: 6:32
